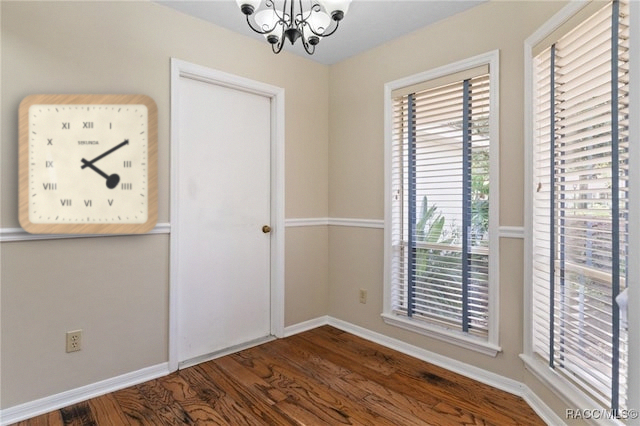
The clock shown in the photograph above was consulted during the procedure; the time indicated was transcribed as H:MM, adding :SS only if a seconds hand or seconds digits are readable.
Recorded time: 4:10
